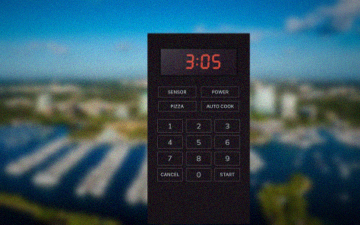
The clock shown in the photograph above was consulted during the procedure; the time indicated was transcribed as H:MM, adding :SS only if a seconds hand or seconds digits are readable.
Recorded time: 3:05
